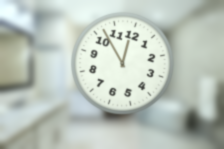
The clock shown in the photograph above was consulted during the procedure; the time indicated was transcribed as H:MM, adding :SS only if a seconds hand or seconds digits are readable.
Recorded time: 11:52
